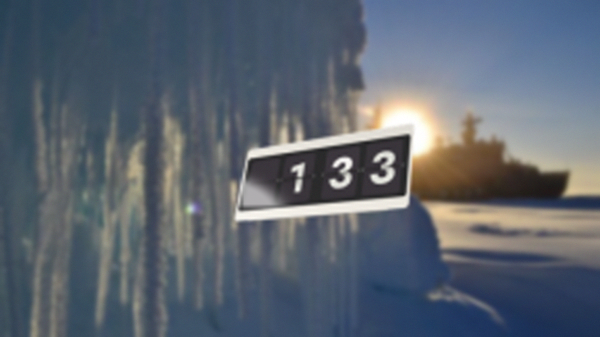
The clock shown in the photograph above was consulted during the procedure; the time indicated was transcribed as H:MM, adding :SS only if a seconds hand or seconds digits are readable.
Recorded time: 1:33
